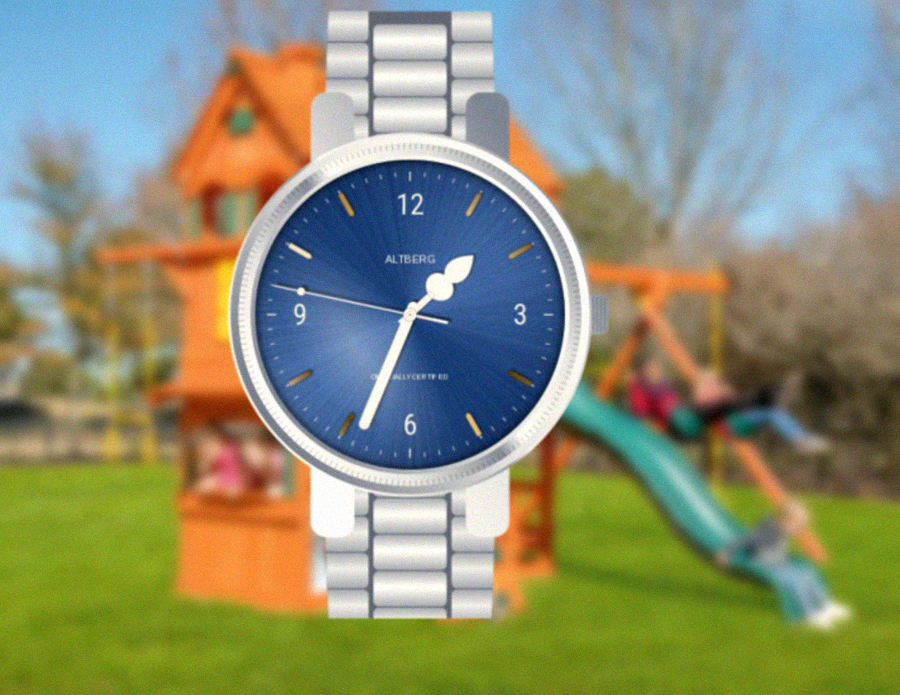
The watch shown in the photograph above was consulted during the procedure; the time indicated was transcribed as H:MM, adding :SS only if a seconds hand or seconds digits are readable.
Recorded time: 1:33:47
